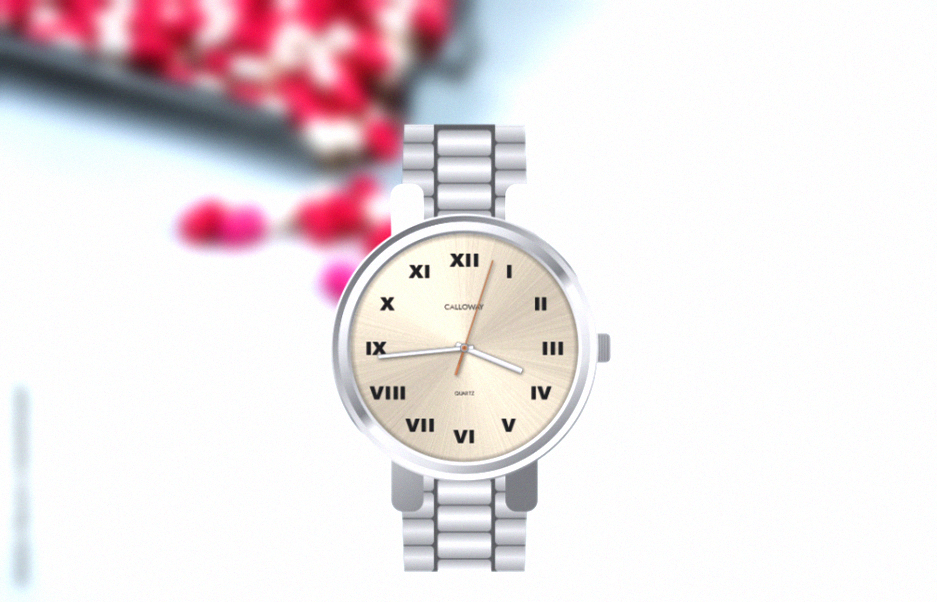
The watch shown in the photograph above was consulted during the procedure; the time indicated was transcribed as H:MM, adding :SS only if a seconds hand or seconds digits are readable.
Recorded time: 3:44:03
